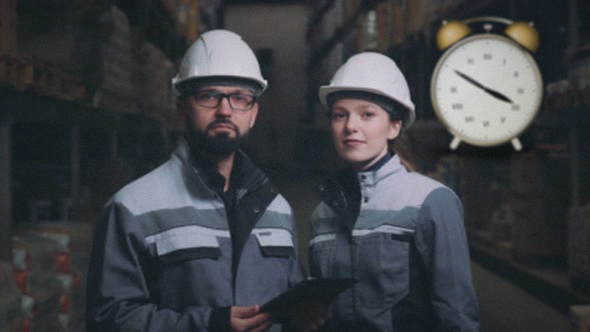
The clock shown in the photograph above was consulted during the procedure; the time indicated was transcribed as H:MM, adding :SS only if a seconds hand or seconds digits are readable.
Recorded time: 3:50
